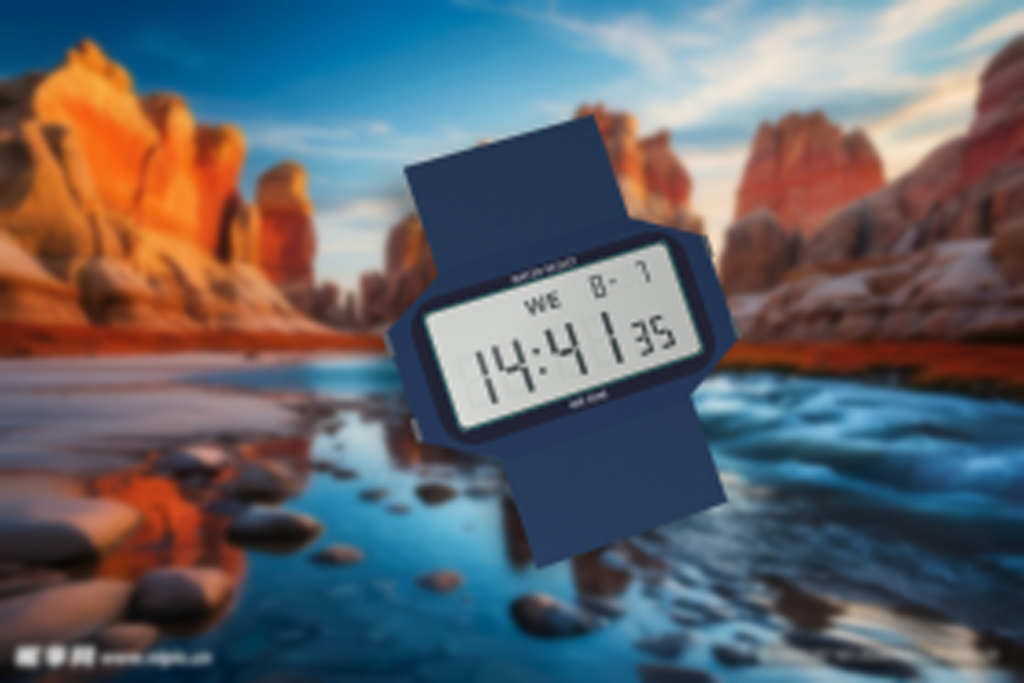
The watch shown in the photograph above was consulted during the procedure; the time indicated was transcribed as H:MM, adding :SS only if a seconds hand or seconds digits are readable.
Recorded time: 14:41:35
